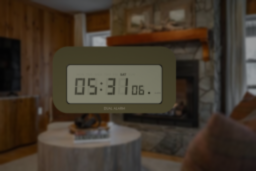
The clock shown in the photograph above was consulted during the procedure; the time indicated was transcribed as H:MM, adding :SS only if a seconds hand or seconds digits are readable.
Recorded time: 5:31:06
